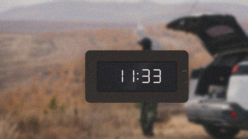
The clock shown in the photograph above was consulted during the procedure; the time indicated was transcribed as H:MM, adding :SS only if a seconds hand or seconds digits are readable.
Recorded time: 11:33
